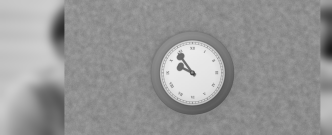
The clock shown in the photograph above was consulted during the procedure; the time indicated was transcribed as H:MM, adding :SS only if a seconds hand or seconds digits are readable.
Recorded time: 9:54
